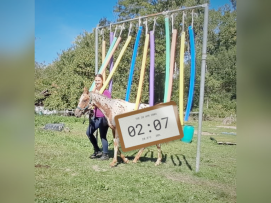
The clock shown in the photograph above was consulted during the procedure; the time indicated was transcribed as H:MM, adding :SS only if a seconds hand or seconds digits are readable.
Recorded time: 2:07
